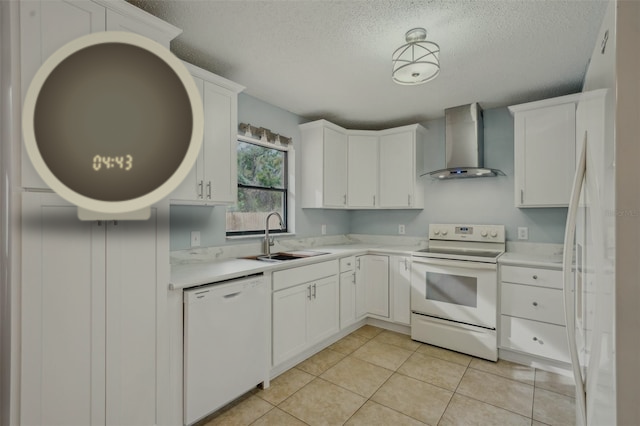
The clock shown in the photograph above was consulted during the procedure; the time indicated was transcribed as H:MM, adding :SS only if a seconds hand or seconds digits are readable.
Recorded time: 4:43
